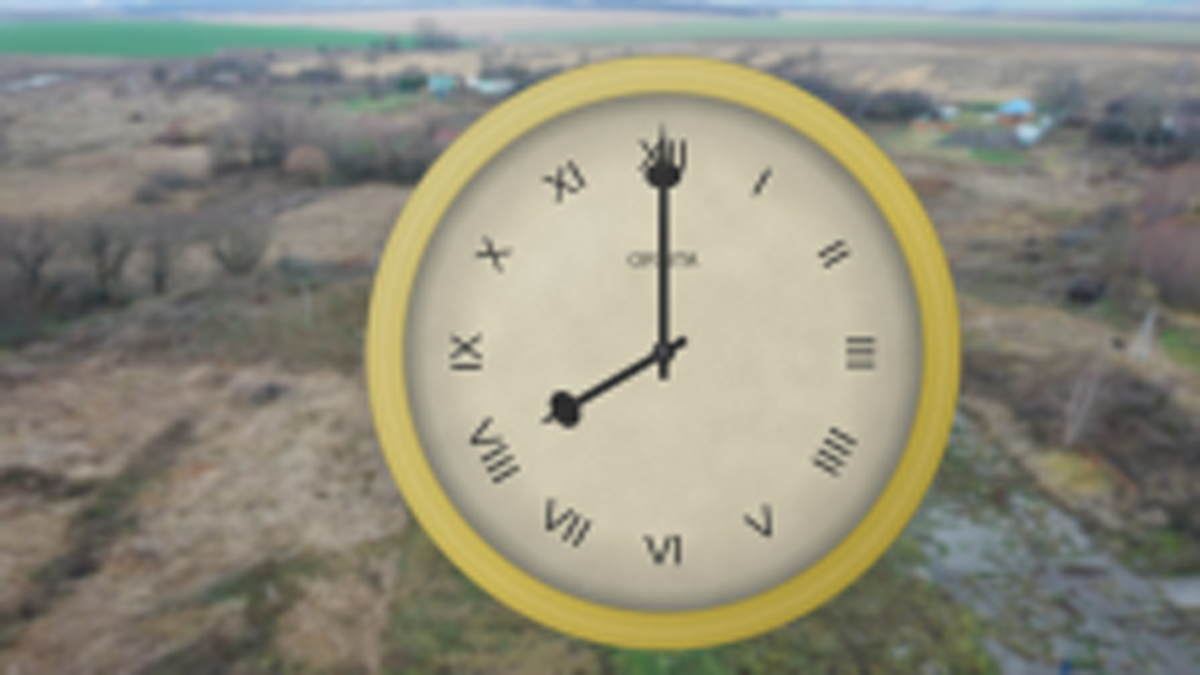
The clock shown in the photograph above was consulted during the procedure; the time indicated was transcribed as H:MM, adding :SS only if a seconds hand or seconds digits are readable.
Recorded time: 8:00
